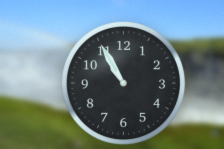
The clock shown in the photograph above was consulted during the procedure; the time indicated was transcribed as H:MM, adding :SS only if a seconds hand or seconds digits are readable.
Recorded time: 10:55
